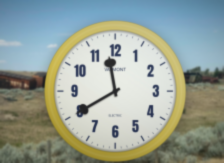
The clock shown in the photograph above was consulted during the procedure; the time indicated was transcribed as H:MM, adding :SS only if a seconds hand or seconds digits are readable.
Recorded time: 11:40
